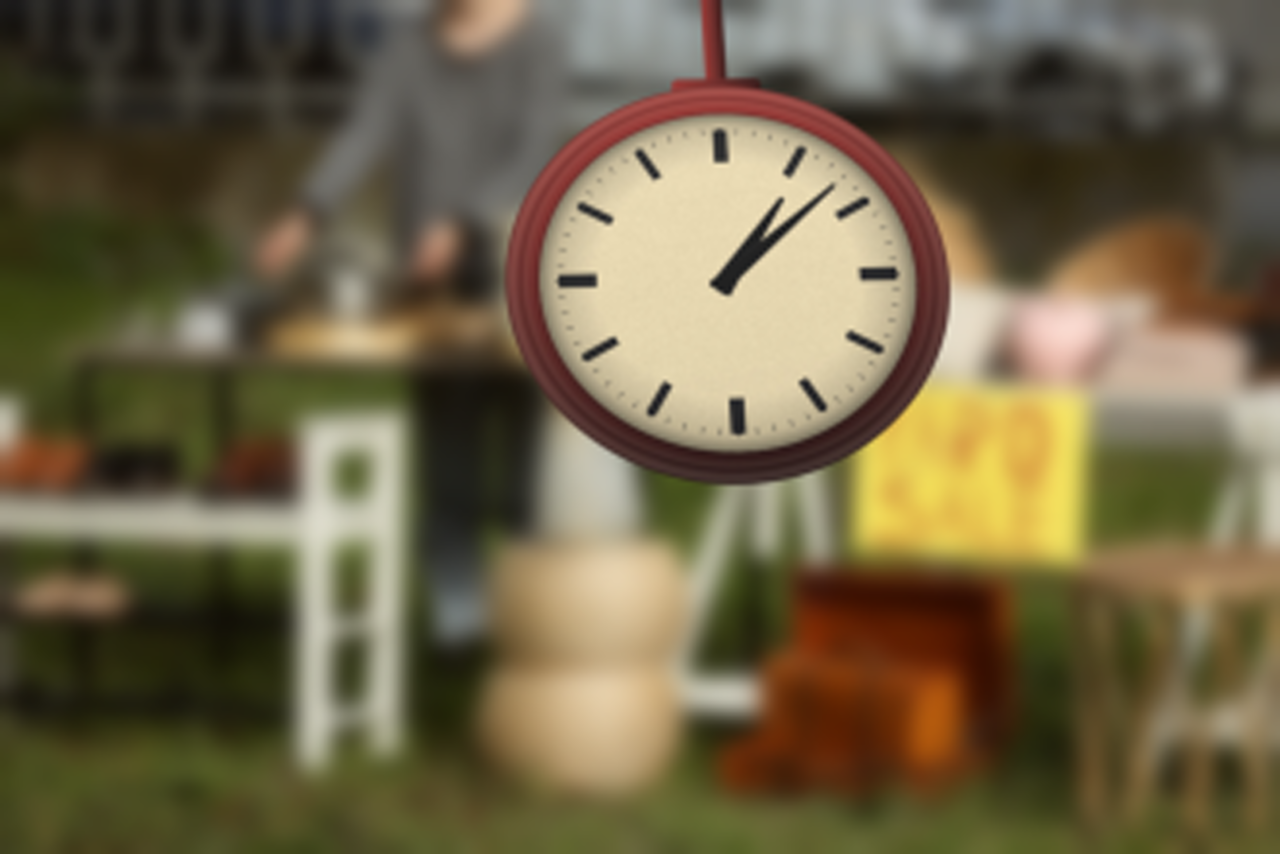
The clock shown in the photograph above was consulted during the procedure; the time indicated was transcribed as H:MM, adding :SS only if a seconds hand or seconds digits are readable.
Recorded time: 1:08
